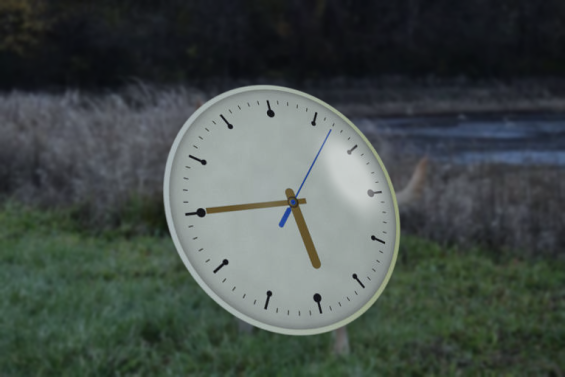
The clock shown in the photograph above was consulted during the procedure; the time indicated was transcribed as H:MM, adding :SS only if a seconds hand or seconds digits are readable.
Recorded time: 5:45:07
